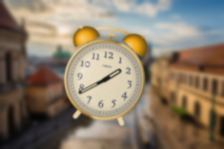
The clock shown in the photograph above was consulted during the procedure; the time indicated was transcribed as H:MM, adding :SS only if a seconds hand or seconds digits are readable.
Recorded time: 1:39
